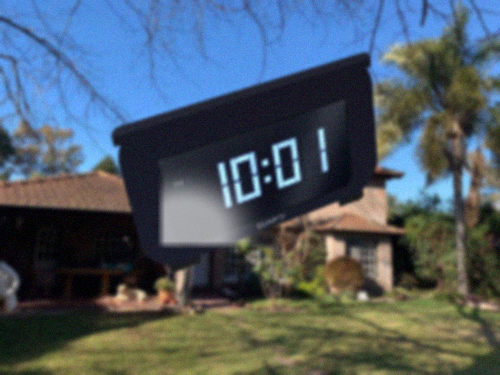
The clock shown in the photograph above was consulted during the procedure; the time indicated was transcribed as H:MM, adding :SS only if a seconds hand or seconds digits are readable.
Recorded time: 10:01
